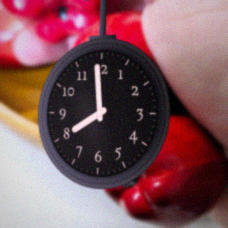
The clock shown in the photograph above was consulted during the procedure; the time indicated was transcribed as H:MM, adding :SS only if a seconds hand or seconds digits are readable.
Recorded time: 7:59
